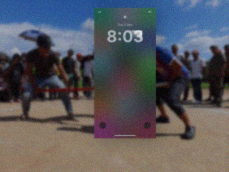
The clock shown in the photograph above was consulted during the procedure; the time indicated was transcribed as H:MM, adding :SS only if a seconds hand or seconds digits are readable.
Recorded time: 8:03
